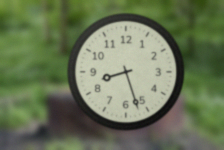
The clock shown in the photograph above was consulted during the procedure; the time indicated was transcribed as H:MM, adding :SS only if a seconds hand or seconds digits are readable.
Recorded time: 8:27
